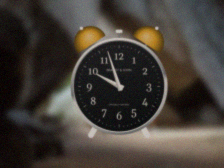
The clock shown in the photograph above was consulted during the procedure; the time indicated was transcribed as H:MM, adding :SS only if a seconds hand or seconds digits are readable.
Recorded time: 9:57
